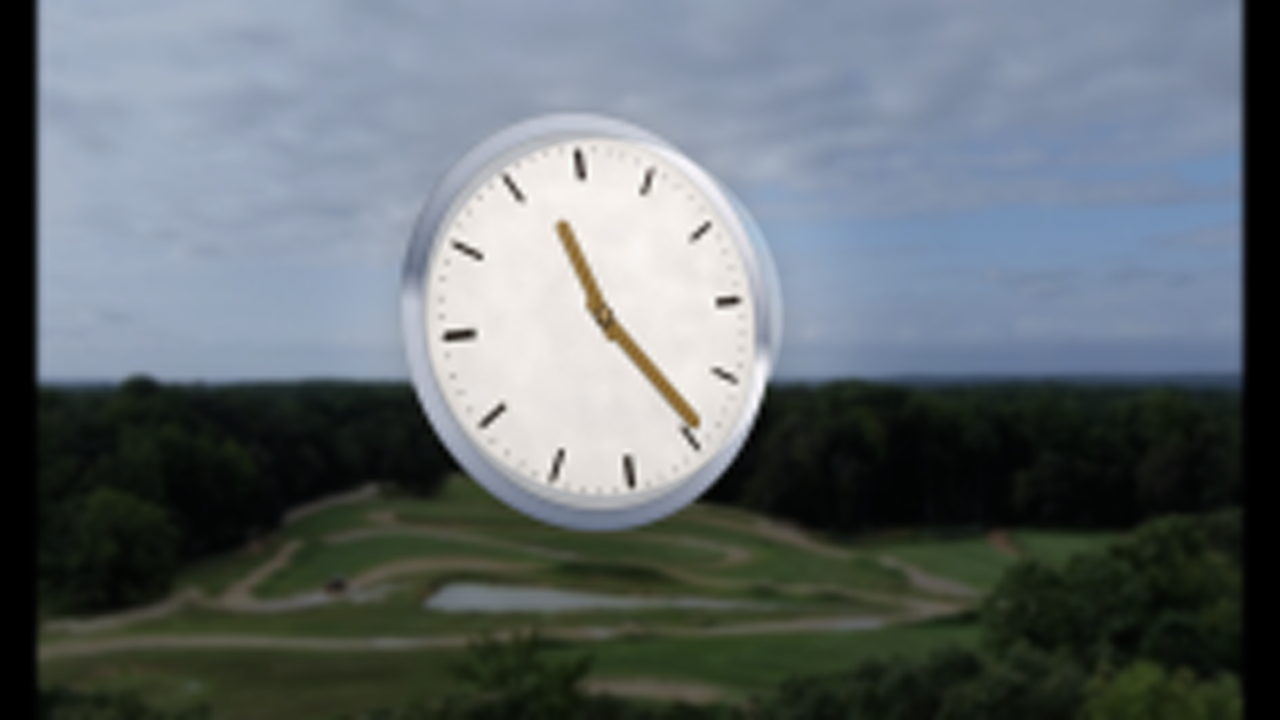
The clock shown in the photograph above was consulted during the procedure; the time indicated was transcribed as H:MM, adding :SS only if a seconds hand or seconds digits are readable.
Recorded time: 11:24
